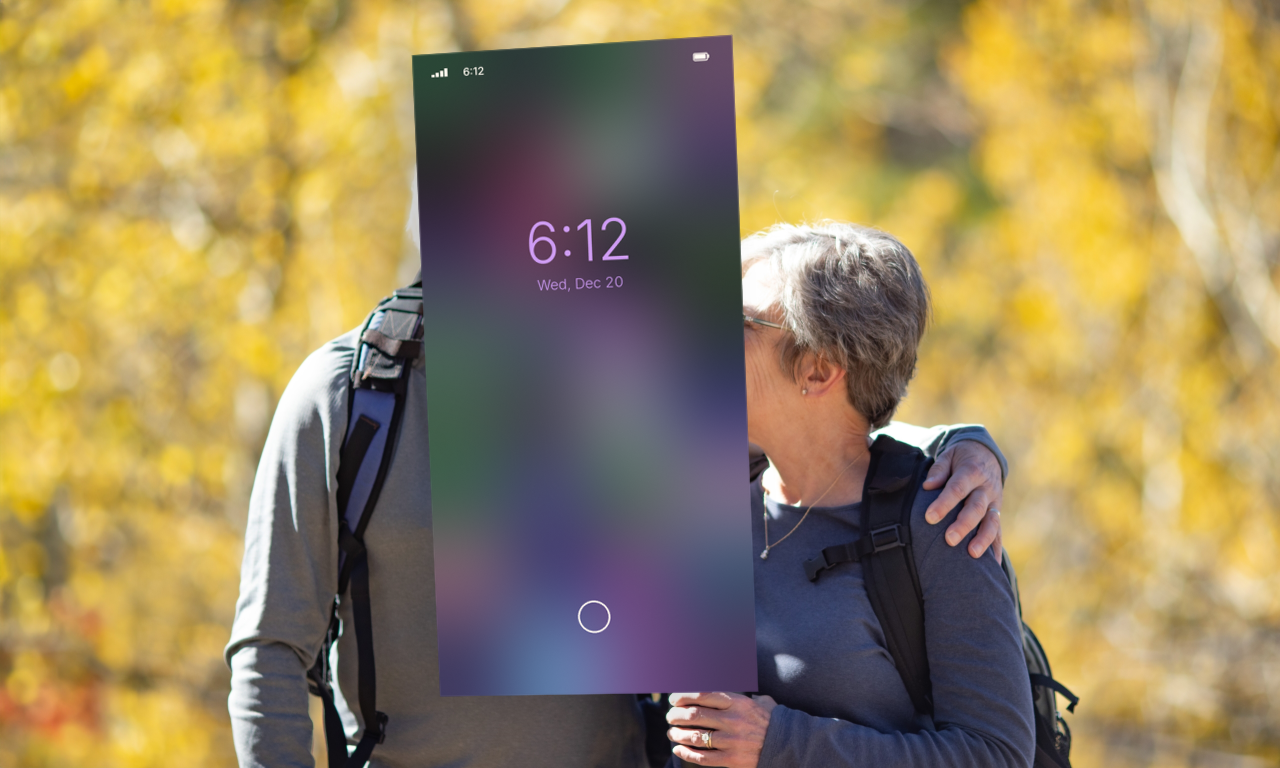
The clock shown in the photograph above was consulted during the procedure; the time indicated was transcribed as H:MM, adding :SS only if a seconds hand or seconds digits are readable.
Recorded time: 6:12
